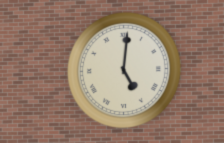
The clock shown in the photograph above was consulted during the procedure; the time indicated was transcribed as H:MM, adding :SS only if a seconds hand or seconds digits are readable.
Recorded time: 5:01
